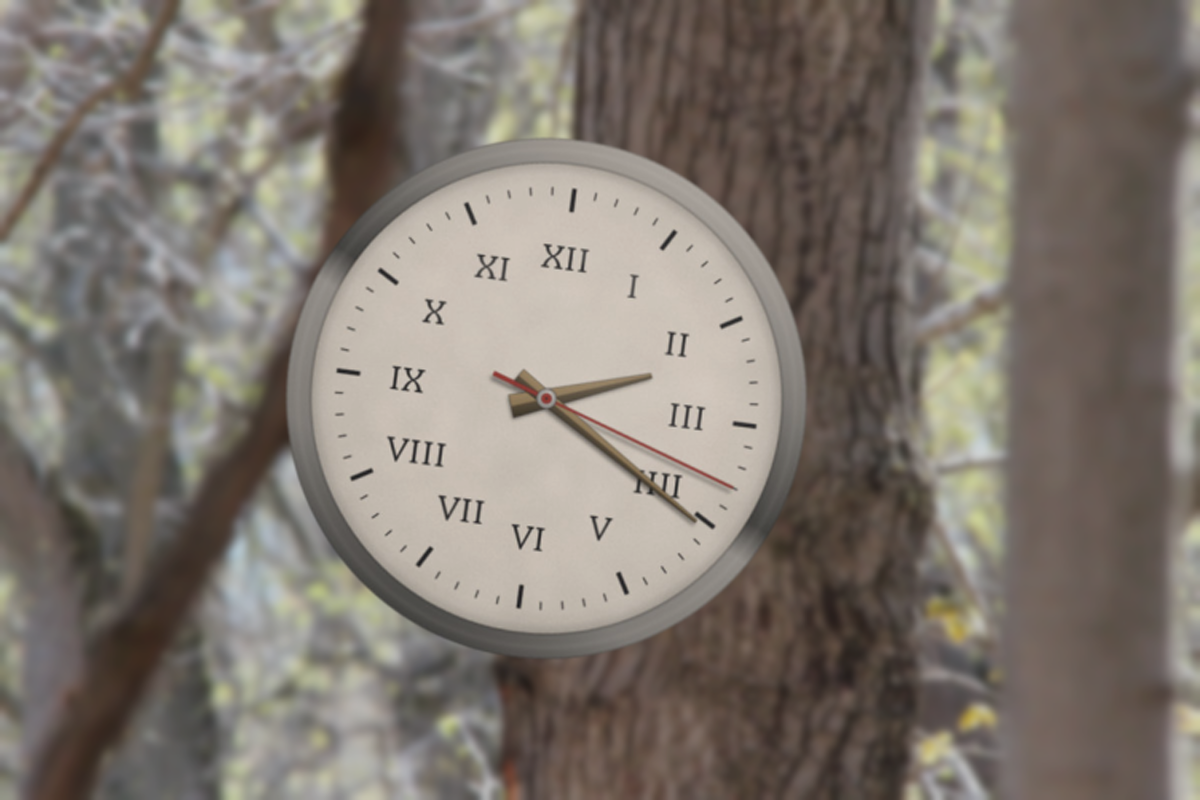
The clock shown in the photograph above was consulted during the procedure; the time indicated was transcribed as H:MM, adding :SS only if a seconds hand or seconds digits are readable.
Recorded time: 2:20:18
